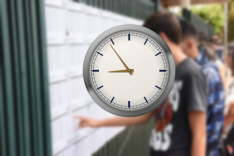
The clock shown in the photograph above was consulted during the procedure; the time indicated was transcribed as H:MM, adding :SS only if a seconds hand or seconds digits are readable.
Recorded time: 8:54
